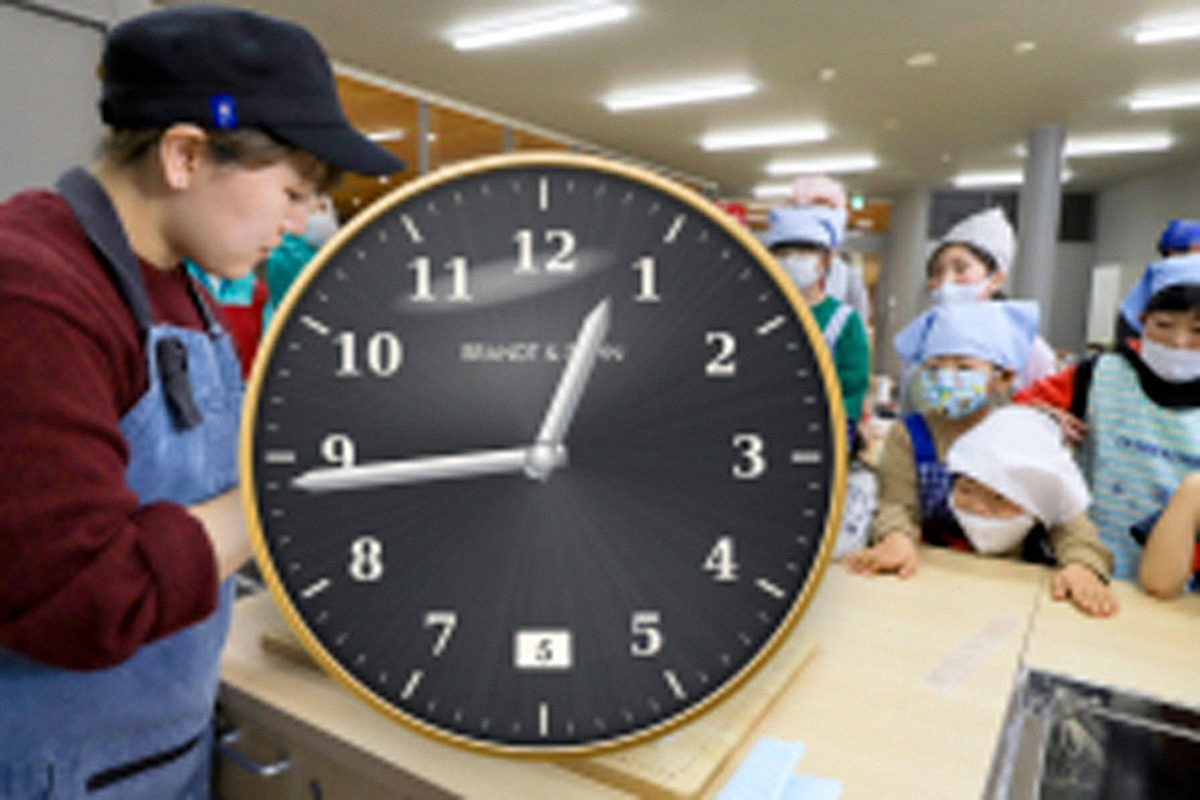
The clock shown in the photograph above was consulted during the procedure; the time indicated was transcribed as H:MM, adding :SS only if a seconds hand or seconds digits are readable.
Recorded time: 12:44
